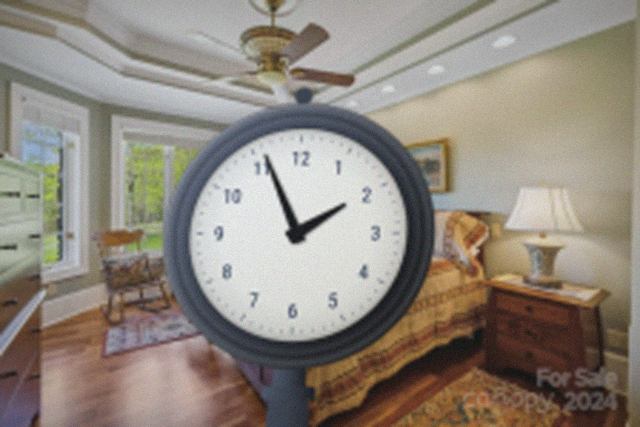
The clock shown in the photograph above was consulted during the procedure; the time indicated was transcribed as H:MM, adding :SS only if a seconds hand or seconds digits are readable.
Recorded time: 1:56
